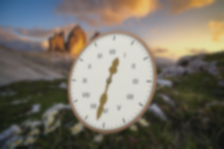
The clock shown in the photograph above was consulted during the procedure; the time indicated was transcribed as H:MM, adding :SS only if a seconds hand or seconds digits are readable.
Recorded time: 12:32
